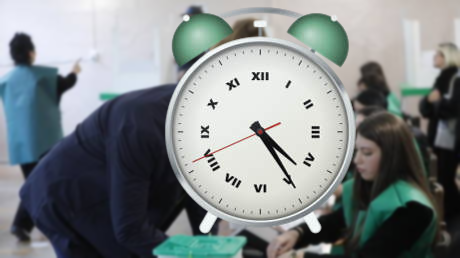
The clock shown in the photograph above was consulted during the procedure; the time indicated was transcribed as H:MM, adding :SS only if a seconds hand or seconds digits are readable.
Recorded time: 4:24:41
